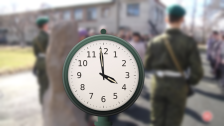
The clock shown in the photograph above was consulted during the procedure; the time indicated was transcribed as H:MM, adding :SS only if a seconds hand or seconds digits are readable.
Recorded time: 3:59
